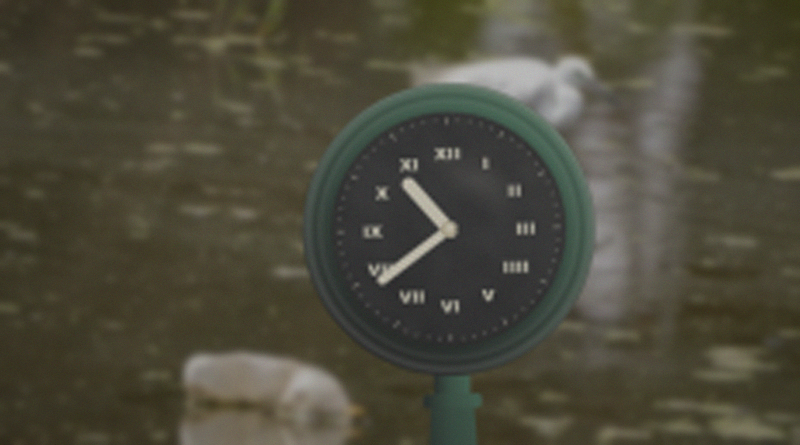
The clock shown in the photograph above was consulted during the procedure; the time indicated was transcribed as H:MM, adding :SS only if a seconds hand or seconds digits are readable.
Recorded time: 10:39
